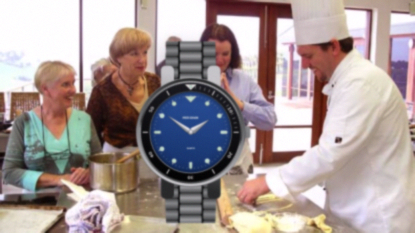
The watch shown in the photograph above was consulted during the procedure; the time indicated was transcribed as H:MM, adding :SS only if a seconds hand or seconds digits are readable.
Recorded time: 1:51
